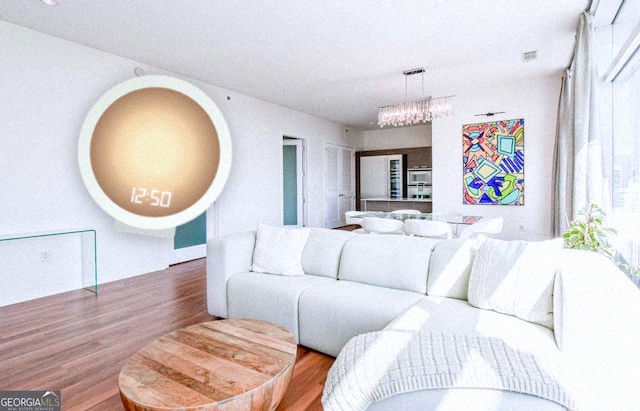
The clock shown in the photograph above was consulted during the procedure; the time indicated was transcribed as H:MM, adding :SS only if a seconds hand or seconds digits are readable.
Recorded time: 12:50
